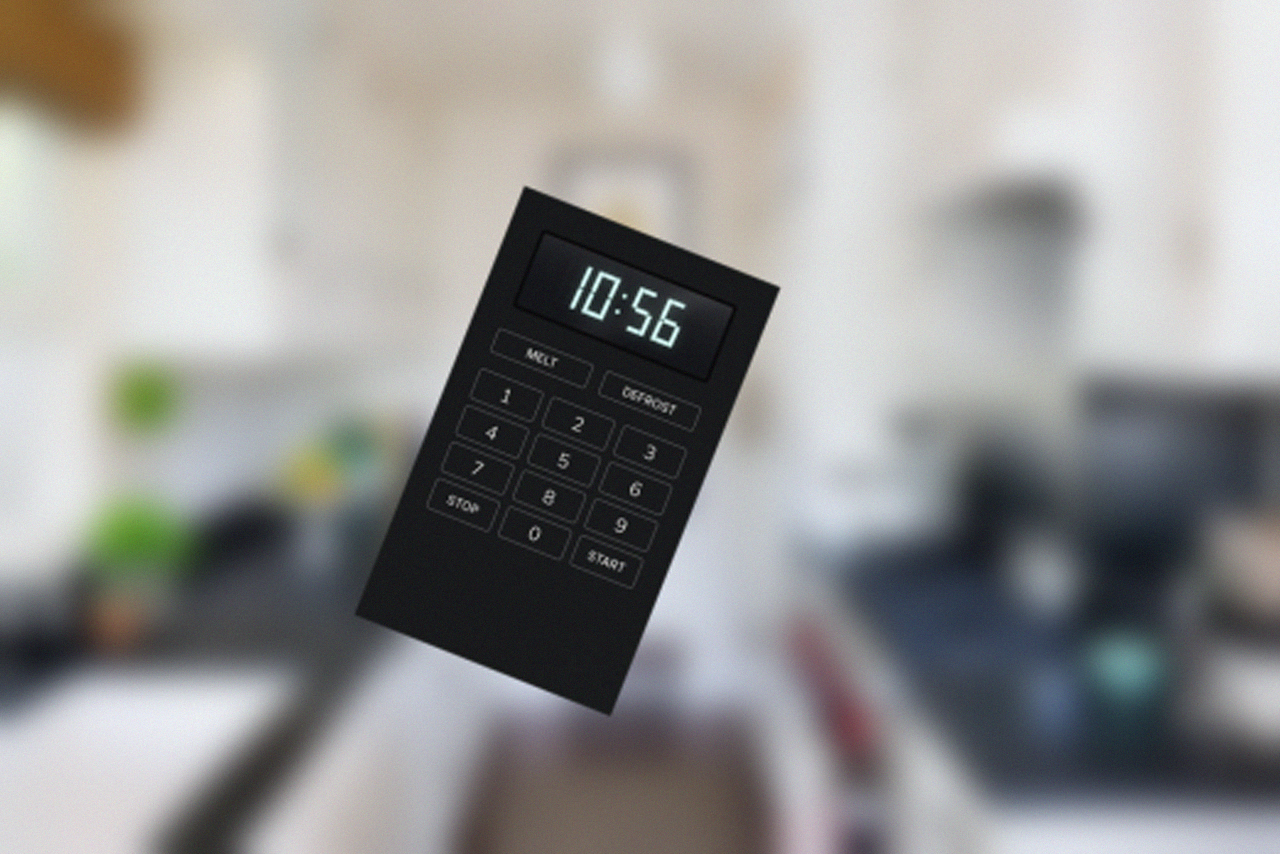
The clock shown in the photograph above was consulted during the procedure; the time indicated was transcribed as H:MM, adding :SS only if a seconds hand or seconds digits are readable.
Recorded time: 10:56
